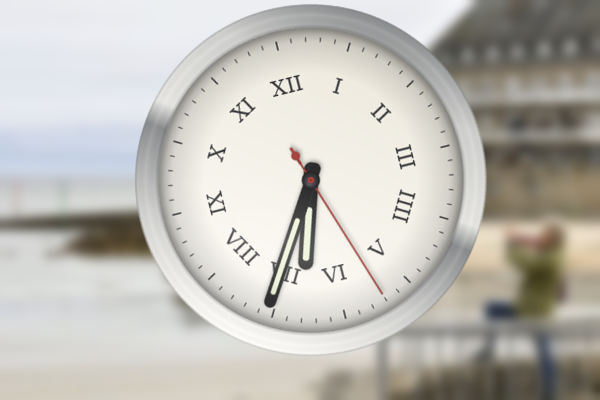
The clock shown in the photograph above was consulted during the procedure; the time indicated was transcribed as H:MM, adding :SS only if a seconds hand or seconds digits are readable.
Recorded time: 6:35:27
